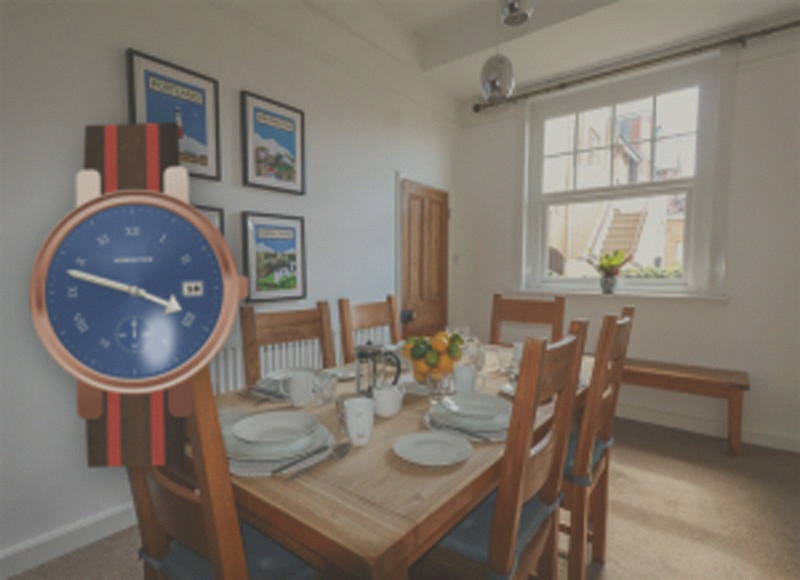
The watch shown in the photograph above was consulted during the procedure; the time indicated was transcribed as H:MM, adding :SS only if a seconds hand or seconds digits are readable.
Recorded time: 3:48
